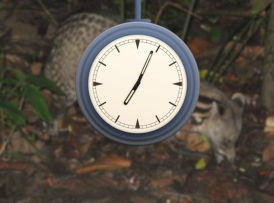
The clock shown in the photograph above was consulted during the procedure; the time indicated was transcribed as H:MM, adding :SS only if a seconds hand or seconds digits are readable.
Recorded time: 7:04
